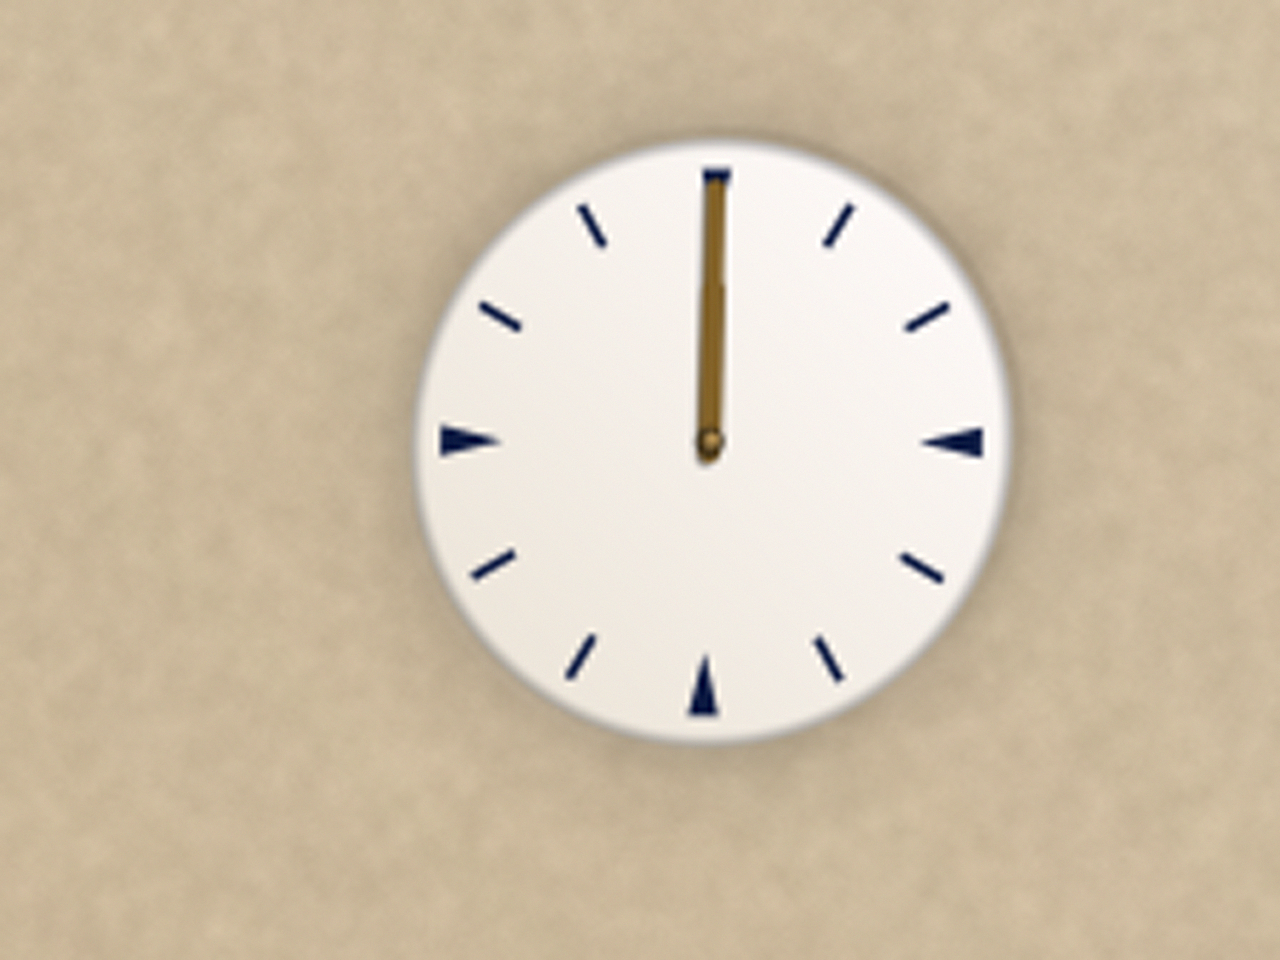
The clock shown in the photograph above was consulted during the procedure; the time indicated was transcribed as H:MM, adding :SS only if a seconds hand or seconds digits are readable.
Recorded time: 12:00
